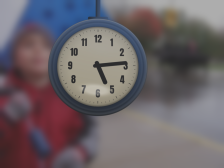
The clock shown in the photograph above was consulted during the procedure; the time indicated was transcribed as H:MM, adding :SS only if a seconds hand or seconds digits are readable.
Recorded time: 5:14
